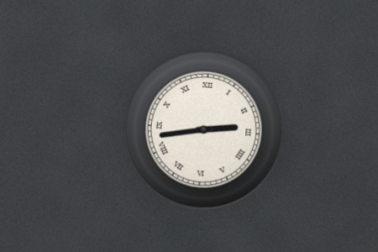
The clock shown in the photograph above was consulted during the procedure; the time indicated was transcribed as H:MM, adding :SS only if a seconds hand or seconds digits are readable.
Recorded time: 2:43
